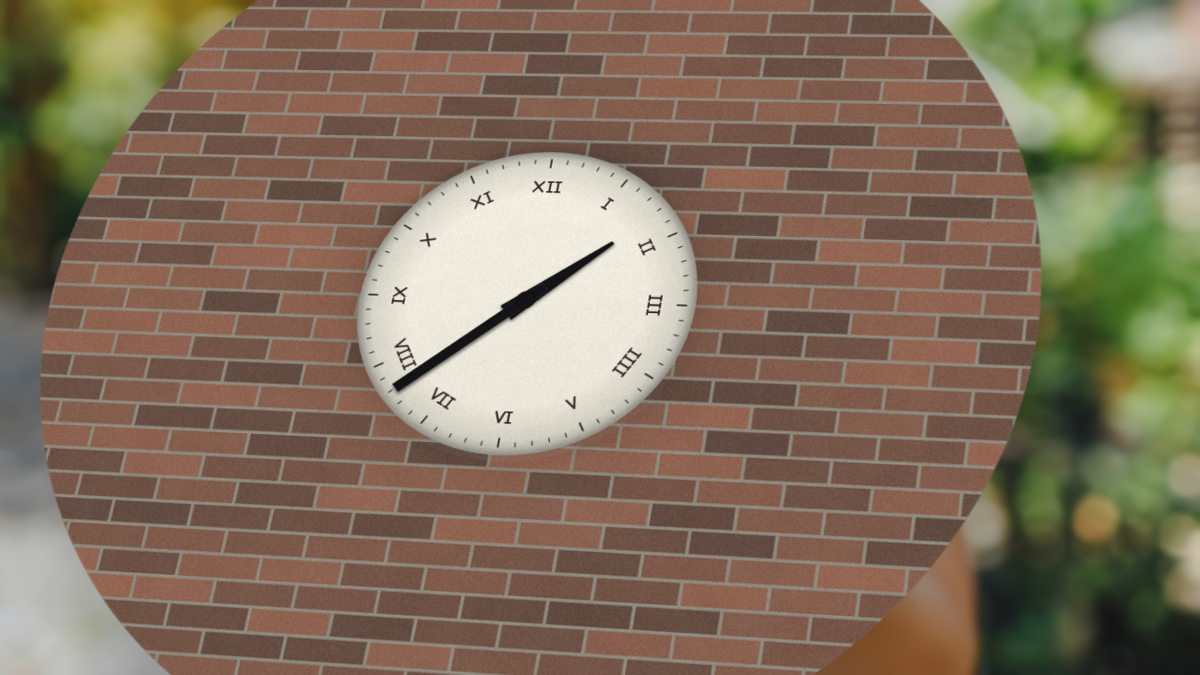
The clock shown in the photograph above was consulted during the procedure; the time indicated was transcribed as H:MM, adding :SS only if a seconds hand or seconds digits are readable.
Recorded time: 1:38
